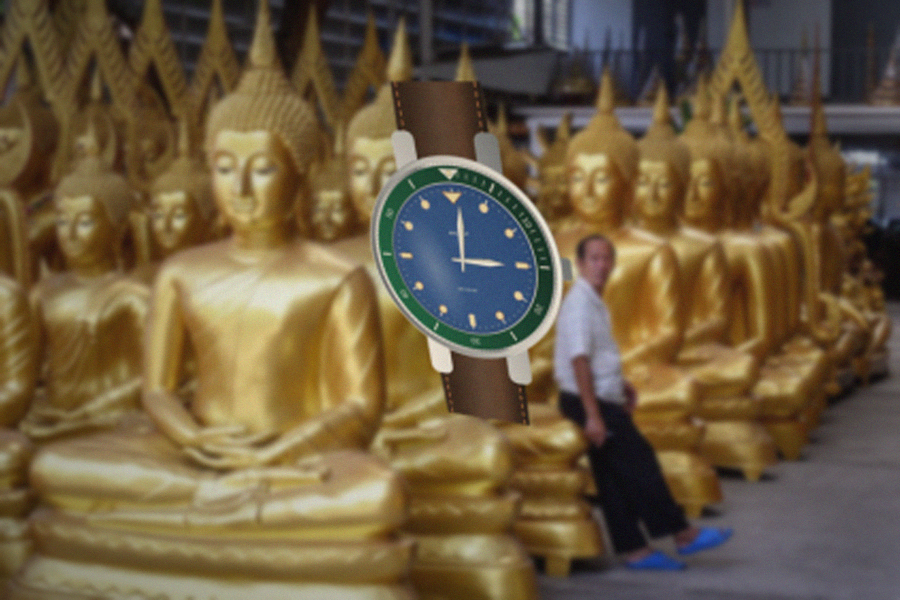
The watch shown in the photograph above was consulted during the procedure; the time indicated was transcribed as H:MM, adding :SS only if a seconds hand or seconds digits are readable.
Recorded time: 3:01
